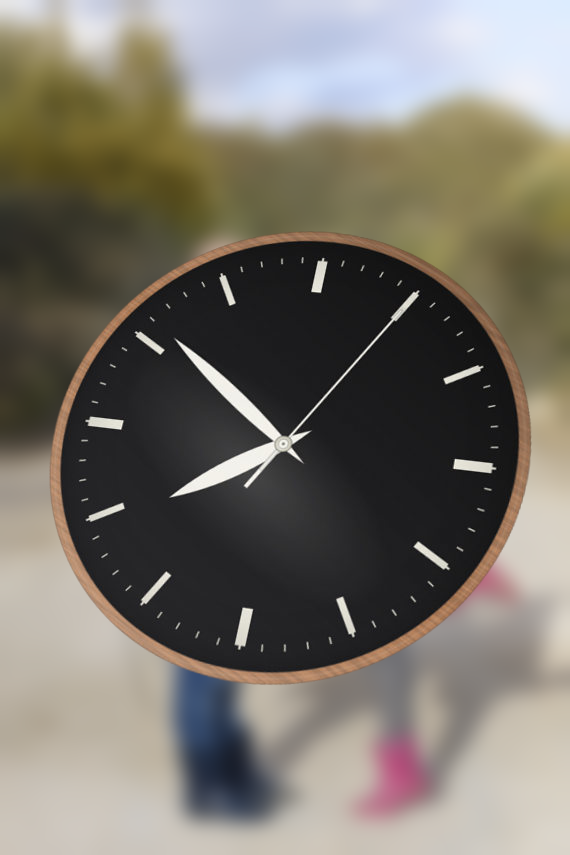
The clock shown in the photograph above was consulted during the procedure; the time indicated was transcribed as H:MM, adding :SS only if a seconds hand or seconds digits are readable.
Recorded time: 7:51:05
